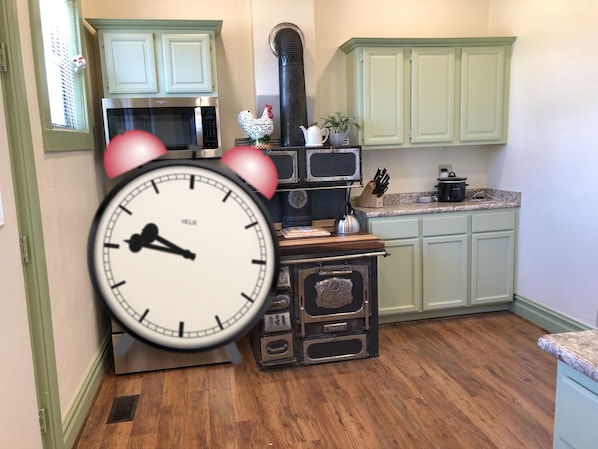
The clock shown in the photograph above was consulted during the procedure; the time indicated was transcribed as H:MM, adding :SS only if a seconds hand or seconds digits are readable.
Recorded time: 9:46
